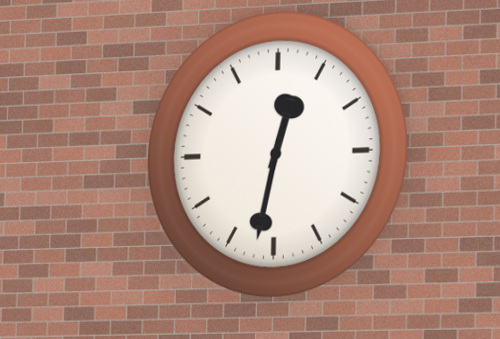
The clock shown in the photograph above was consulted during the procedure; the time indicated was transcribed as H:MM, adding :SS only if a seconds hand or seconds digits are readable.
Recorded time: 12:32
